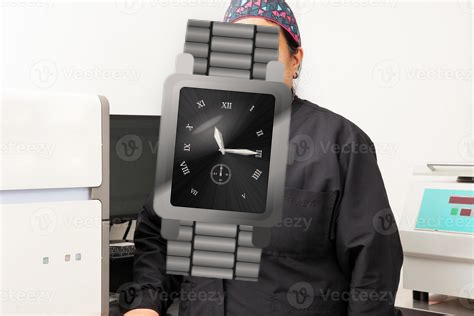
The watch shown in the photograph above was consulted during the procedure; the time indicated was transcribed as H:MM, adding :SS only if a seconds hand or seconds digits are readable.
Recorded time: 11:15
